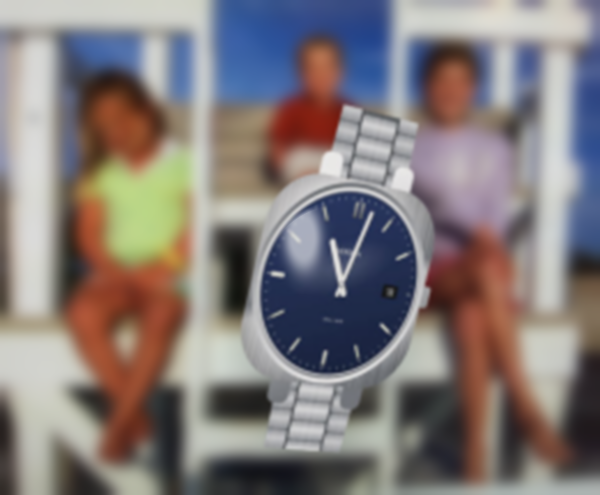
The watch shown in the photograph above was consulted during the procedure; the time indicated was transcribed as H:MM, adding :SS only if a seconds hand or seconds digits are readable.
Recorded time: 11:02
